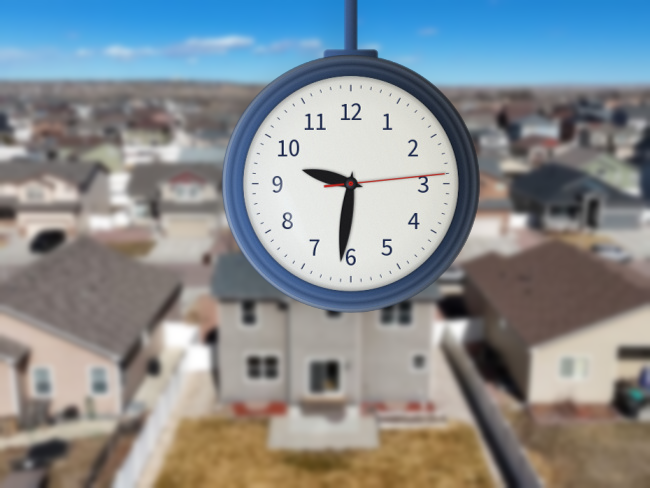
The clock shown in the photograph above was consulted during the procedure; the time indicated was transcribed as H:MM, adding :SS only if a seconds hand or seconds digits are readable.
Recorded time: 9:31:14
